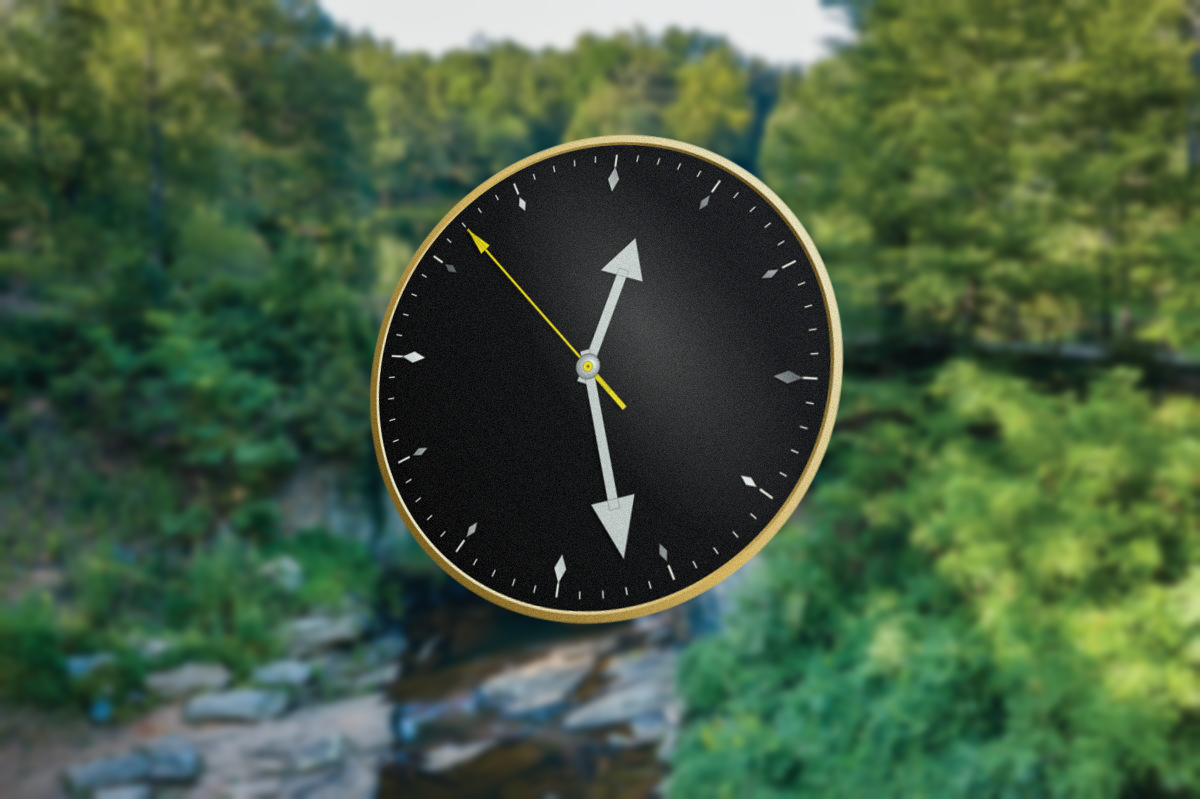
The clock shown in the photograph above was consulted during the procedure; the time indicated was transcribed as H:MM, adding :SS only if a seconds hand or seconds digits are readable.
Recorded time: 12:26:52
